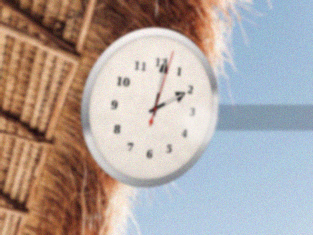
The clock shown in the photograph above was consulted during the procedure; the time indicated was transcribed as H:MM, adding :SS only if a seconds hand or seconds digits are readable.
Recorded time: 2:01:02
